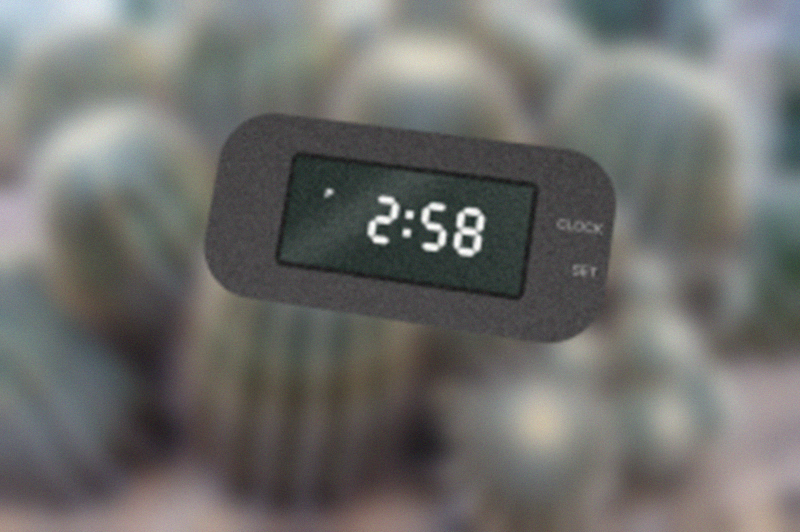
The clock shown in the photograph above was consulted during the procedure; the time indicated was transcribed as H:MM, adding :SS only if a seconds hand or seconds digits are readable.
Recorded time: 2:58
